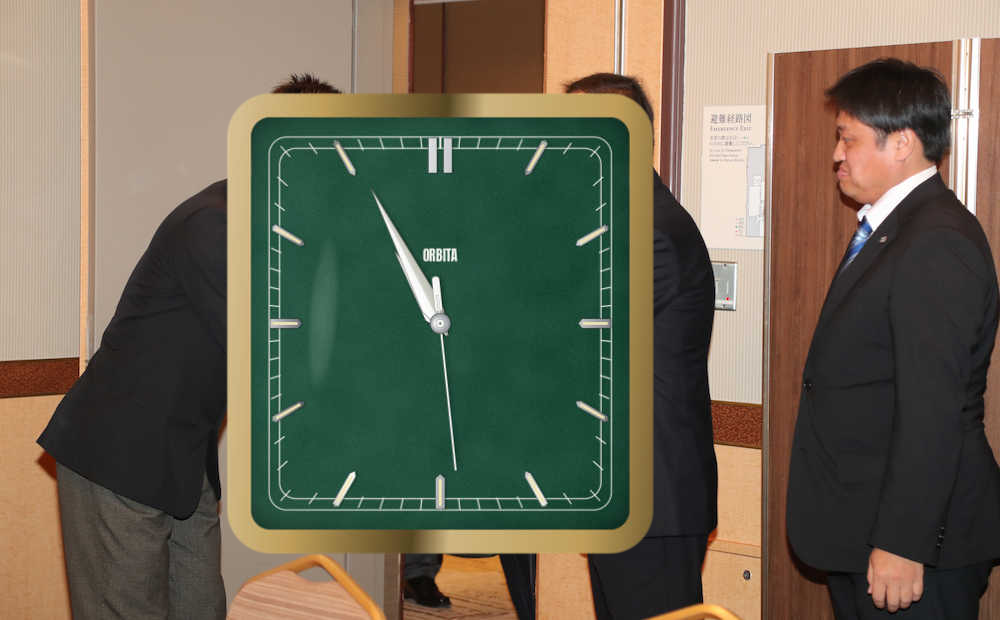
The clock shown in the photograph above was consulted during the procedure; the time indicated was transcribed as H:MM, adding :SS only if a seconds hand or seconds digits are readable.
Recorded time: 10:55:29
